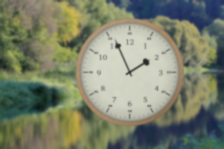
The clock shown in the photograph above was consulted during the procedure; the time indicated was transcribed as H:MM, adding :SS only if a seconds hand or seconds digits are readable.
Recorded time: 1:56
